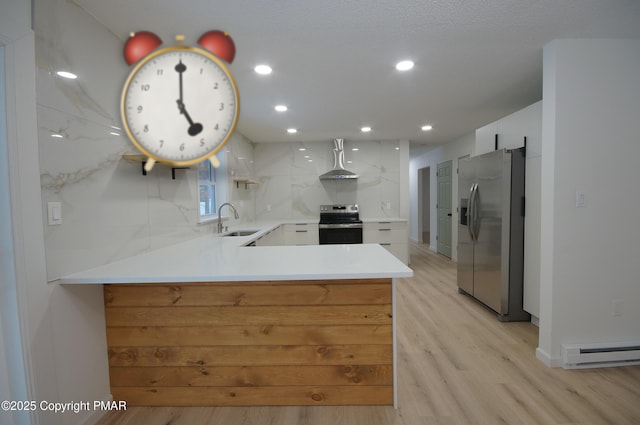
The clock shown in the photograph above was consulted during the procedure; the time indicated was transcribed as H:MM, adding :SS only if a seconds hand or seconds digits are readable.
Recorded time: 5:00
